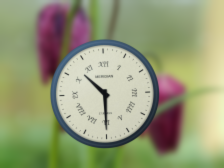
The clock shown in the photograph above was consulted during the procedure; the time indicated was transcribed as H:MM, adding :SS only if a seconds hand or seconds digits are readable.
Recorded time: 10:30
